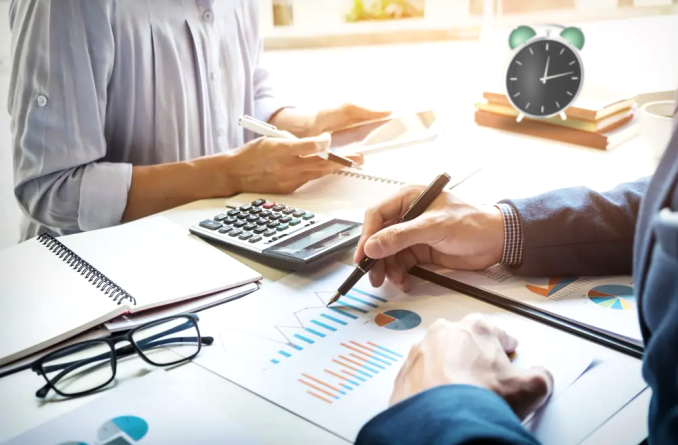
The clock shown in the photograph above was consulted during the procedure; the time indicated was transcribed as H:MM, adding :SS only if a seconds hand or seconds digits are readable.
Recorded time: 12:13
